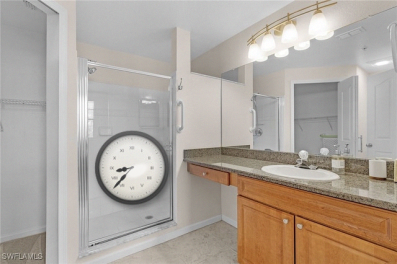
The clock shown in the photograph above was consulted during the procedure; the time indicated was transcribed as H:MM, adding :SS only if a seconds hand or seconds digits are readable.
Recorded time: 8:37
